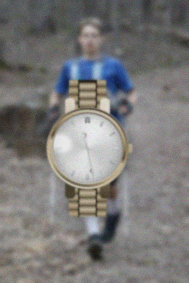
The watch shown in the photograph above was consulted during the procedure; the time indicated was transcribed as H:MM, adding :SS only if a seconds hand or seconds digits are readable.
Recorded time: 11:28
